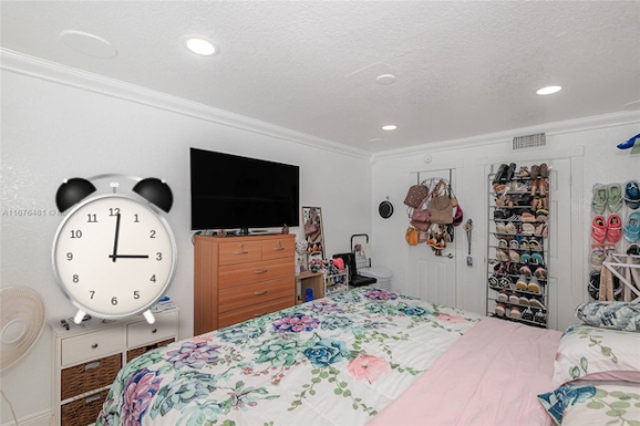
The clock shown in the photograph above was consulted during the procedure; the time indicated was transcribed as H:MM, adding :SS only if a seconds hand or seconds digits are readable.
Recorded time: 3:01
